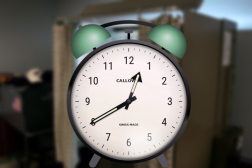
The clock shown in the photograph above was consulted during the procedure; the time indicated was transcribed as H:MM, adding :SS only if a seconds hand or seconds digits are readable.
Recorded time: 12:40
